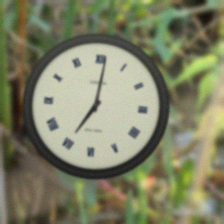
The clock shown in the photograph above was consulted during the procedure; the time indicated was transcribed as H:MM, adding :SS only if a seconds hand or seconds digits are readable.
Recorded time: 7:01
